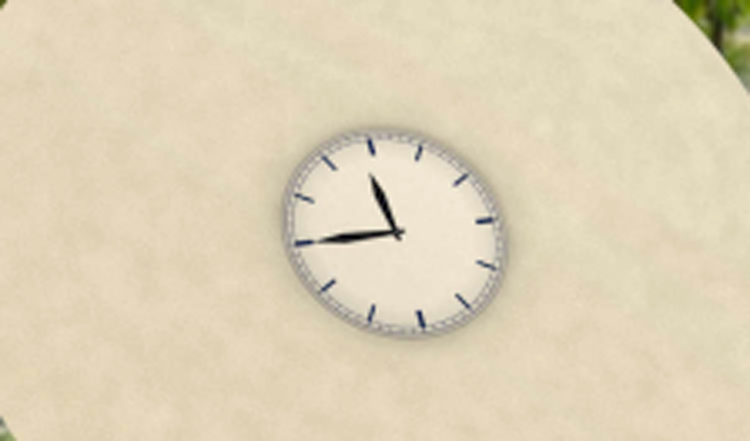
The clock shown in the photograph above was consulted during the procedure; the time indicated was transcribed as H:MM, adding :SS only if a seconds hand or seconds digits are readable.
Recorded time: 11:45
